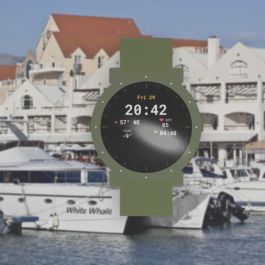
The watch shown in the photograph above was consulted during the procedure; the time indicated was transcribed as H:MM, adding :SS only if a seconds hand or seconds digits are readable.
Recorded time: 20:42
